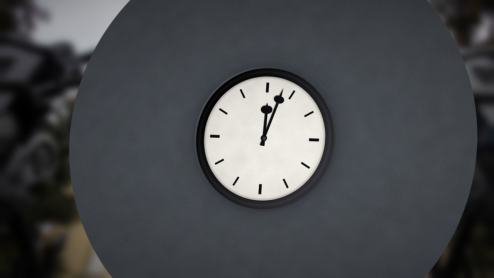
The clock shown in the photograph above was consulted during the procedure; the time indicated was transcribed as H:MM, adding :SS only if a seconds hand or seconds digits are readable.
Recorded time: 12:03
